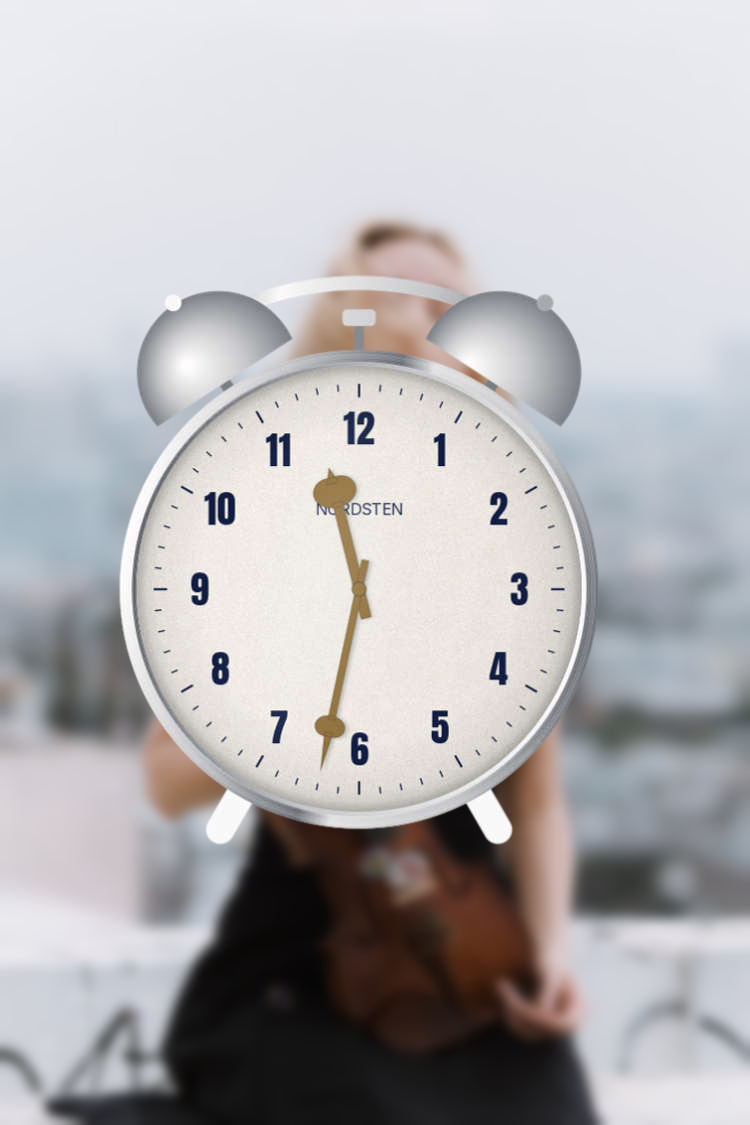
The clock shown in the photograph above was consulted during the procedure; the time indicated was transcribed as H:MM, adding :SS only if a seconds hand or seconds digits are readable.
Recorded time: 11:32
